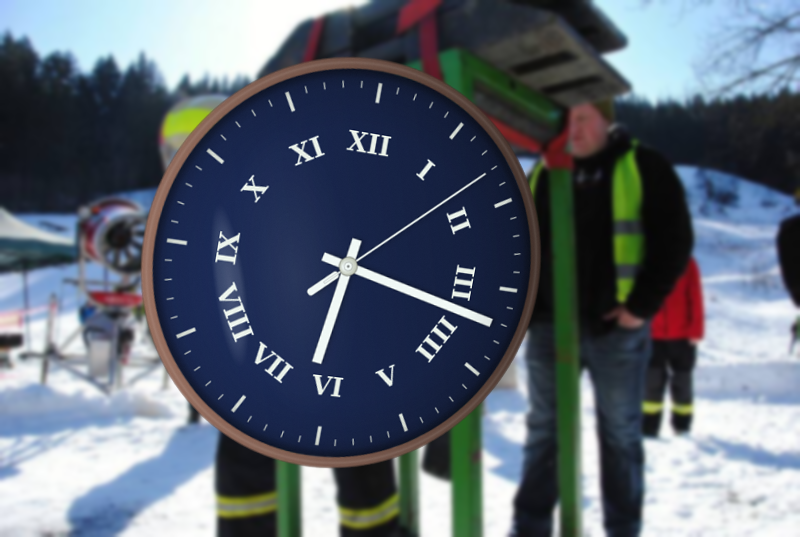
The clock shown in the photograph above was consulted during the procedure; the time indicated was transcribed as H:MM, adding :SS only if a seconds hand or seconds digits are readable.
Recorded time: 6:17:08
